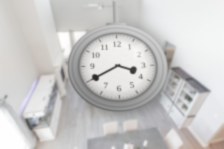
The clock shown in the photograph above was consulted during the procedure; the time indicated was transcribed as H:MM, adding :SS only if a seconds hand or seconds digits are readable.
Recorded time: 3:40
